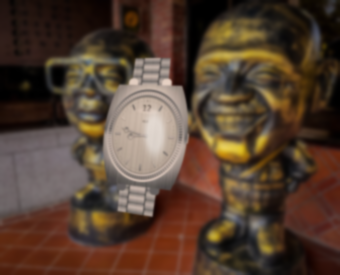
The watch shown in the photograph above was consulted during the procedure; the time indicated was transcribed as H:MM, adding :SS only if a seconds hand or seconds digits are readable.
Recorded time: 8:47
